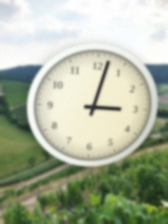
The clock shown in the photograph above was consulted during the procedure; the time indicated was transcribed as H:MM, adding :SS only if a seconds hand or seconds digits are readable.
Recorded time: 3:02
